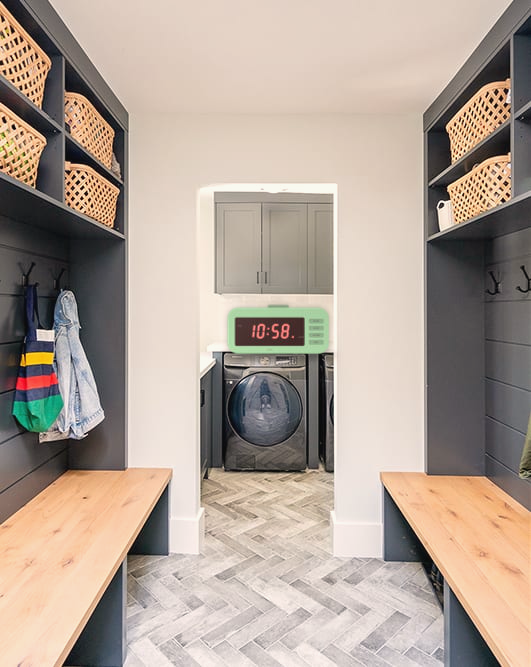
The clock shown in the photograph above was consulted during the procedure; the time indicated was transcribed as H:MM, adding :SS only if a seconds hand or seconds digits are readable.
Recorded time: 10:58
